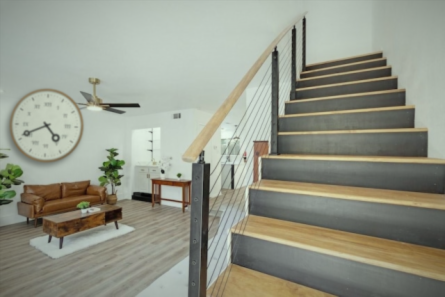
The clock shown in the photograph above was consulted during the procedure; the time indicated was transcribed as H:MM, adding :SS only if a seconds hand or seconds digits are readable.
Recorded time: 4:41
